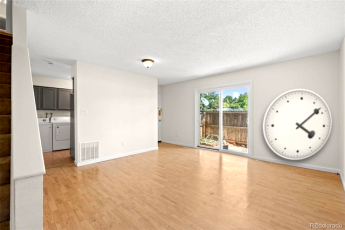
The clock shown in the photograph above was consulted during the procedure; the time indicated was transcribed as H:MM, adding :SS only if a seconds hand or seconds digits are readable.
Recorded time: 4:08
